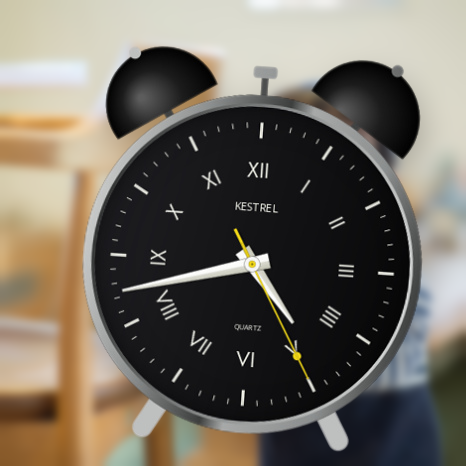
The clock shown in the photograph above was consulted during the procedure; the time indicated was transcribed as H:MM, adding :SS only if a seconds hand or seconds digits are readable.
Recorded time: 4:42:25
